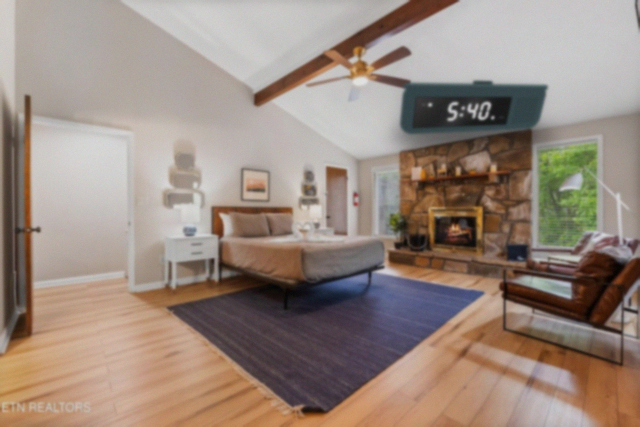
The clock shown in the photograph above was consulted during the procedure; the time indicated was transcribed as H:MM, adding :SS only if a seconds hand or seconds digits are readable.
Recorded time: 5:40
